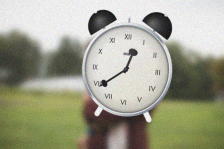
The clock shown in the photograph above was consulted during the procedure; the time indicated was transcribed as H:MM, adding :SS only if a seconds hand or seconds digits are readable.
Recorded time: 12:39
